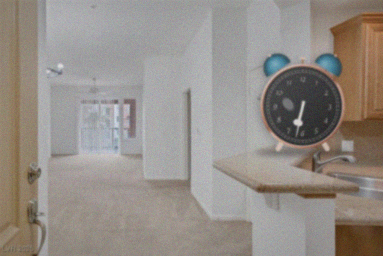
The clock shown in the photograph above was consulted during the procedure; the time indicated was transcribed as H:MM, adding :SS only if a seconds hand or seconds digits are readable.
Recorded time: 6:32
